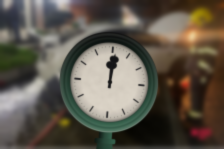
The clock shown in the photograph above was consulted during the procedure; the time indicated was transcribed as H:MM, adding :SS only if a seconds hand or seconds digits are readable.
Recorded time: 12:01
